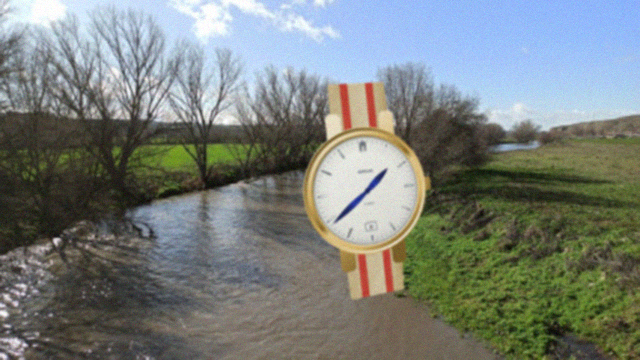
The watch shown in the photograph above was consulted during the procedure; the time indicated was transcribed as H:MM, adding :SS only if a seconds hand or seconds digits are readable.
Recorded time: 1:39
